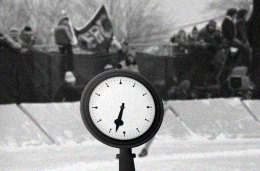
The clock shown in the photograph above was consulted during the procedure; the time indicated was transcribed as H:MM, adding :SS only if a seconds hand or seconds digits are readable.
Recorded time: 6:33
